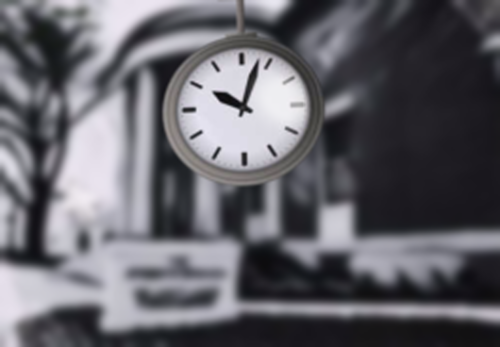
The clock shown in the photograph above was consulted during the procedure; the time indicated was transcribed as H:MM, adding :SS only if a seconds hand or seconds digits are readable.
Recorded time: 10:03
